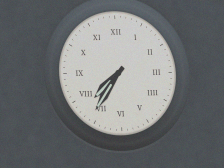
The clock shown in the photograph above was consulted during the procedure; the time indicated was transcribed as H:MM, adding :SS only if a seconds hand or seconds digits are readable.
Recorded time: 7:36
